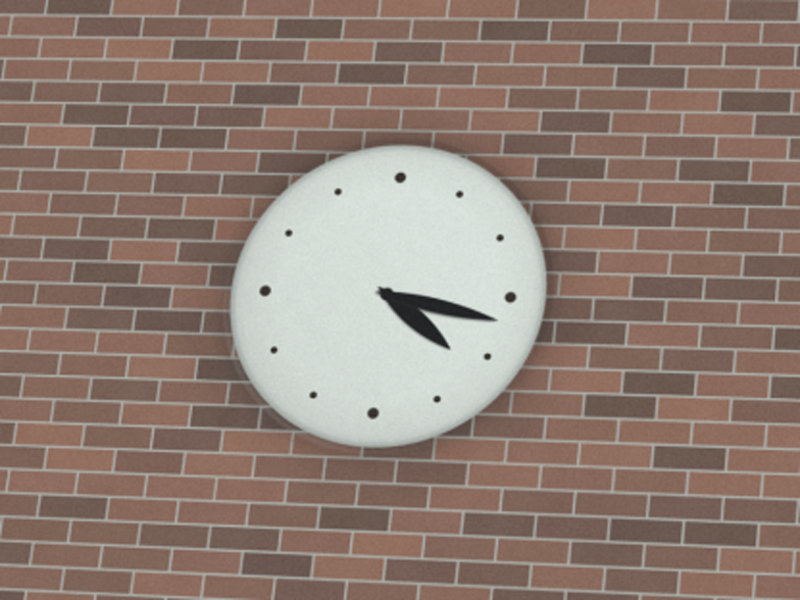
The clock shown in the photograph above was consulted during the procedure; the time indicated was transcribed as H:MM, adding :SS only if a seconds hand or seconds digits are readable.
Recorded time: 4:17
